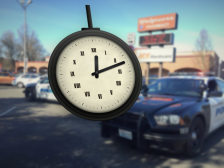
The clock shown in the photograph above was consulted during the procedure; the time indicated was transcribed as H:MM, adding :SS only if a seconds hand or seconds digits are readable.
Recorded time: 12:12
